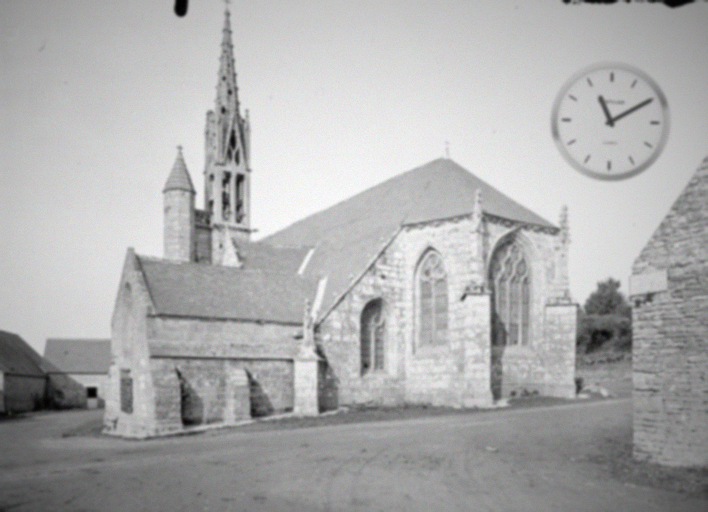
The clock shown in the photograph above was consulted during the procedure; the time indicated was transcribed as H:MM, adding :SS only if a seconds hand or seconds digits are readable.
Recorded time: 11:10
